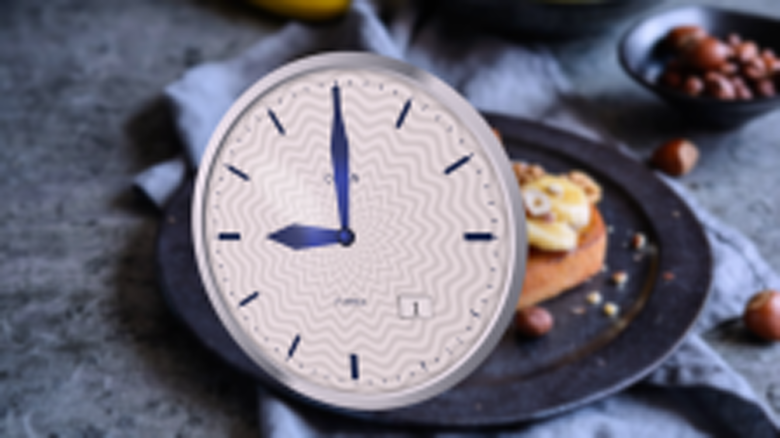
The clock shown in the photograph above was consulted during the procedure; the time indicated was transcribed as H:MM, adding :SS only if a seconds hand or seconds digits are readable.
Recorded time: 9:00
